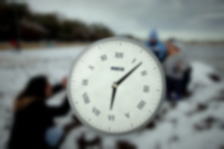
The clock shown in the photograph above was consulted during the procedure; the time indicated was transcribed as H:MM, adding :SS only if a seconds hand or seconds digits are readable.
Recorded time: 6:07
